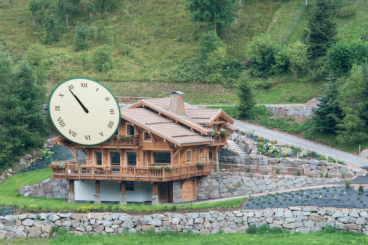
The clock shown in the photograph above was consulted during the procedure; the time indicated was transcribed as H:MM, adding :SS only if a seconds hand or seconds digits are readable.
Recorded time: 10:54
